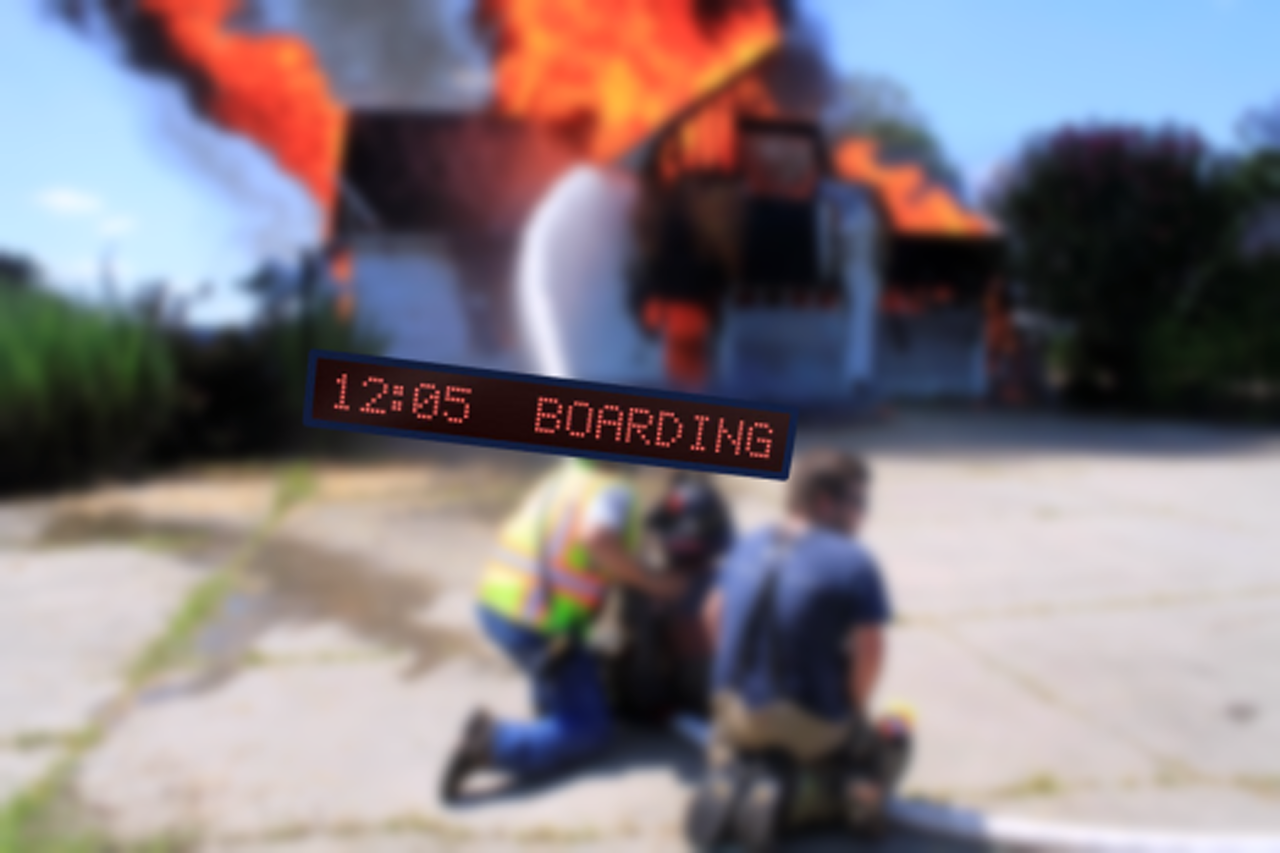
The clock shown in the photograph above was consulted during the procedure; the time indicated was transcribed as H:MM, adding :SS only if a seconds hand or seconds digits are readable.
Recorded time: 12:05
